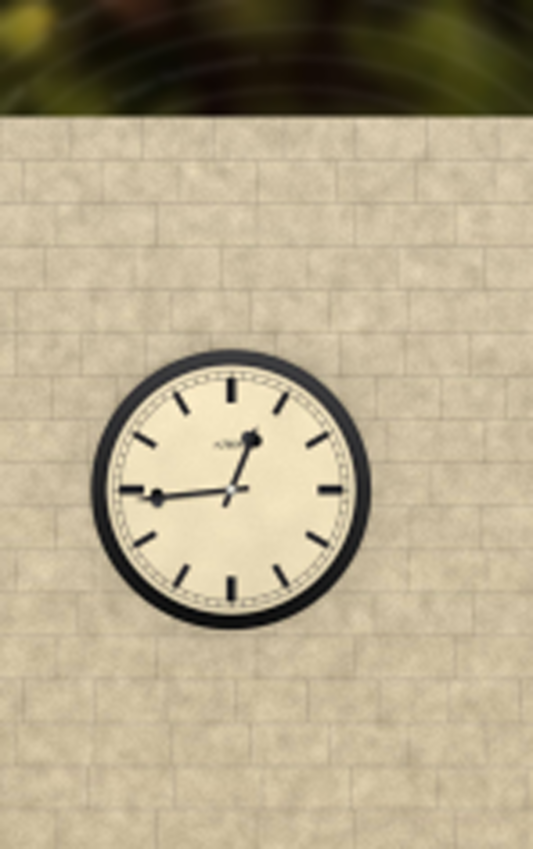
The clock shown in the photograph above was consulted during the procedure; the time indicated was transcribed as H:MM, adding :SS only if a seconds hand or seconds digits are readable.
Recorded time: 12:44
